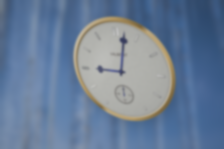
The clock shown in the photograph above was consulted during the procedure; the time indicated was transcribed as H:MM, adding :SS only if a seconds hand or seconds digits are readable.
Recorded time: 9:02
